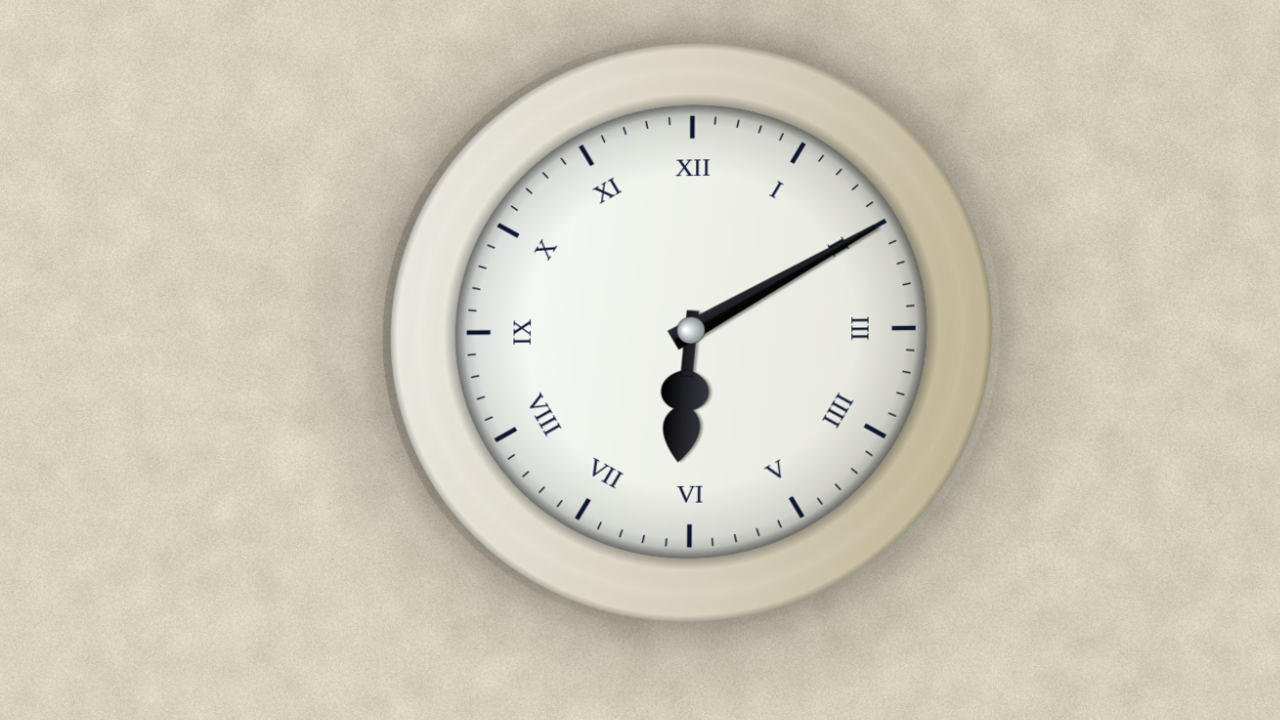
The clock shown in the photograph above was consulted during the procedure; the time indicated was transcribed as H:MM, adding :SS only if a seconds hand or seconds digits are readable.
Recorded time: 6:10
